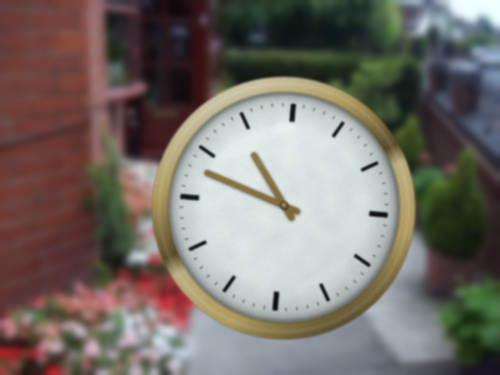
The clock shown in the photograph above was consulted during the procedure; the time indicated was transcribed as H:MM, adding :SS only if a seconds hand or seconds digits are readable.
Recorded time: 10:48
